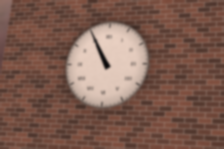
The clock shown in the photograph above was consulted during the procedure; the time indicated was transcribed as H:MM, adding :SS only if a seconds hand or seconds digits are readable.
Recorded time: 10:55
